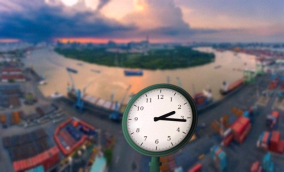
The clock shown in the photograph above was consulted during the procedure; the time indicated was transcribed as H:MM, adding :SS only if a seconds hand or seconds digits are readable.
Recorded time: 2:16
